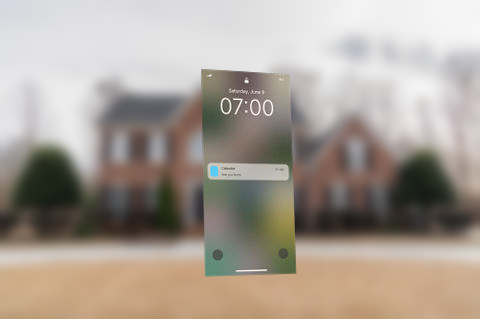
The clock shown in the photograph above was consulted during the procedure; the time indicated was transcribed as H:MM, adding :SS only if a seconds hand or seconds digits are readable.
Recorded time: 7:00
